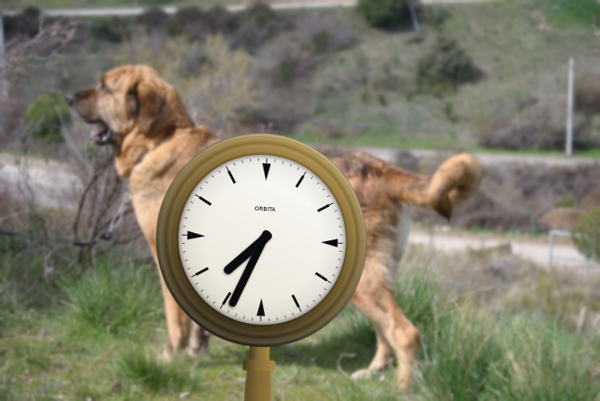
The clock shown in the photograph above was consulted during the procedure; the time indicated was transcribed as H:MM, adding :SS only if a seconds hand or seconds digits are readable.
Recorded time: 7:34
